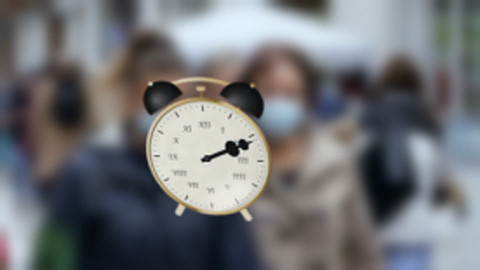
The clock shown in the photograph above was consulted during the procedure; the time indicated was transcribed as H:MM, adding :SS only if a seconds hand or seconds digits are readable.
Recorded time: 2:11
